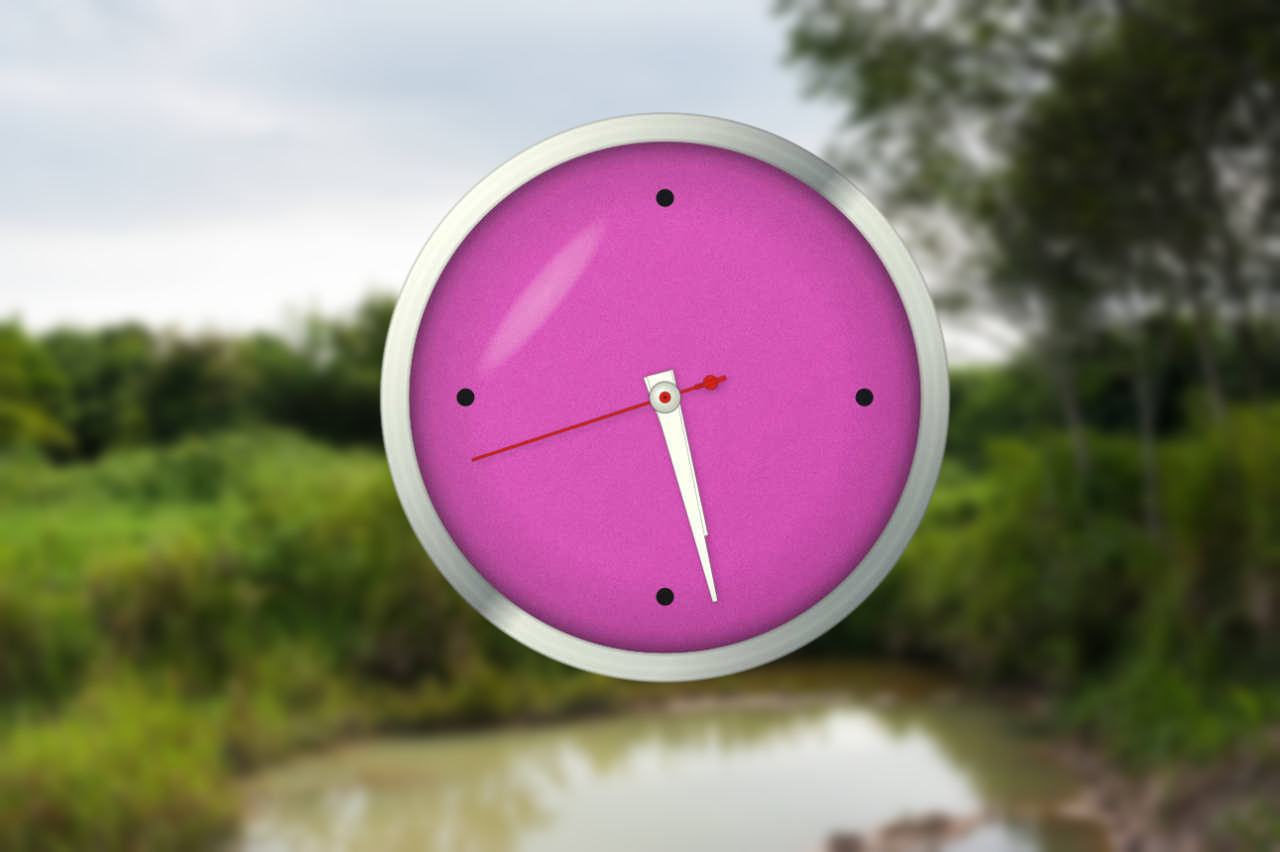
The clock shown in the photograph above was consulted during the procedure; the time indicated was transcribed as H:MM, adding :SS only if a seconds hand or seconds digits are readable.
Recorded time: 5:27:42
